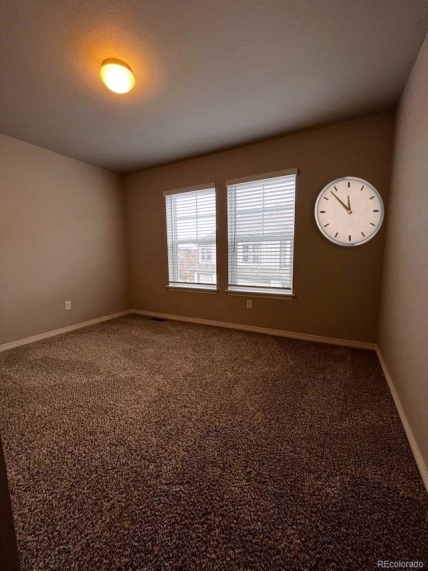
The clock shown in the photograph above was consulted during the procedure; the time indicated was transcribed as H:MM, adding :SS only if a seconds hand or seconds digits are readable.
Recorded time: 11:53
